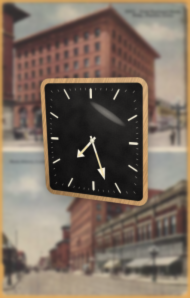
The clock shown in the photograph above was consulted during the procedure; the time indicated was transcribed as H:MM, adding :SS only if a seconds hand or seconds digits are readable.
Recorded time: 7:27
